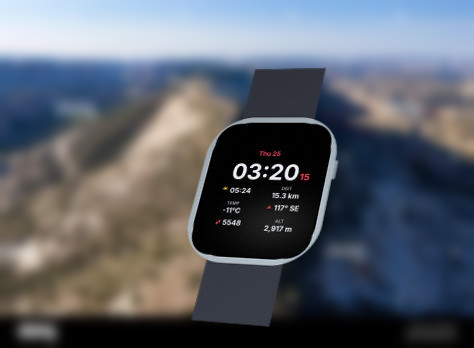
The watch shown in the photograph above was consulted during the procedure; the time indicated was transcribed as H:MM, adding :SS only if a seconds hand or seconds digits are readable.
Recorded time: 3:20:15
